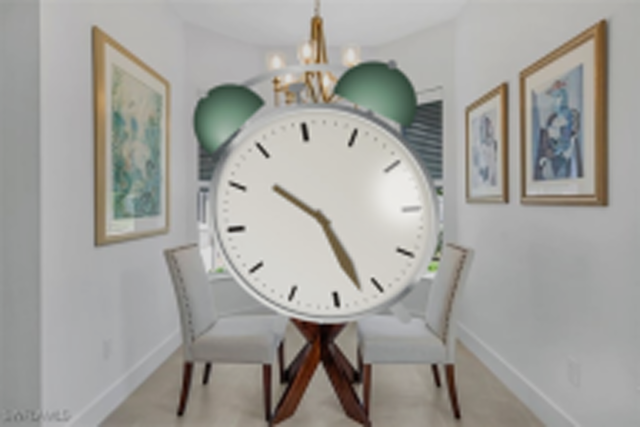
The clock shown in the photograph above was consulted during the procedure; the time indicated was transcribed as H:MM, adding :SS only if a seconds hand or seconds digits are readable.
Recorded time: 10:27
